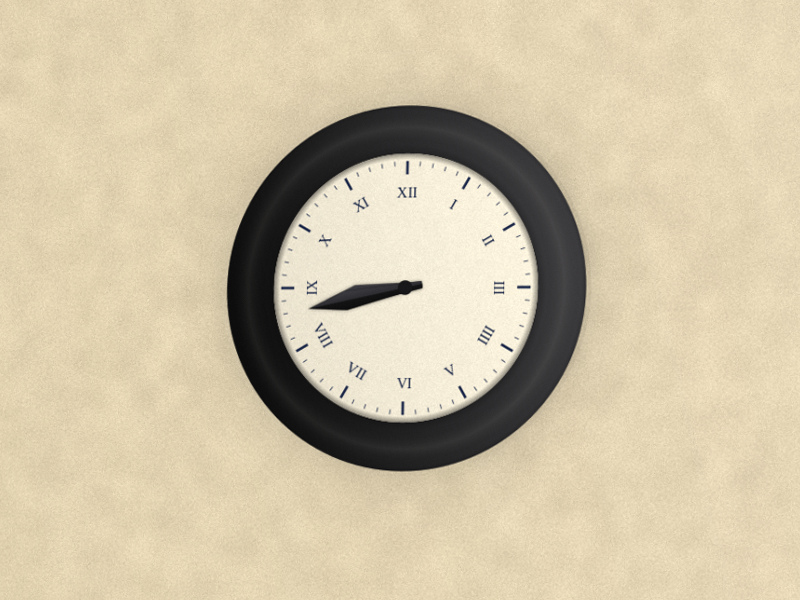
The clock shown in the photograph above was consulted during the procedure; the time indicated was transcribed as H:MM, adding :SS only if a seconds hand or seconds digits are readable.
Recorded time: 8:43
